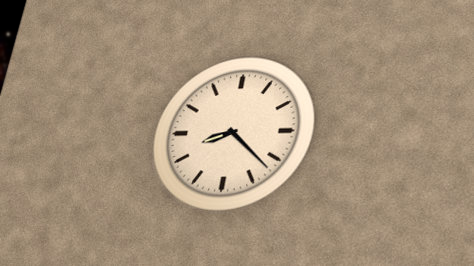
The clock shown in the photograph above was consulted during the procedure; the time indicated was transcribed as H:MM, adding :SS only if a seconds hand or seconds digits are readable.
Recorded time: 8:22
